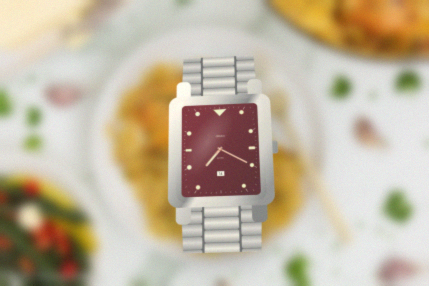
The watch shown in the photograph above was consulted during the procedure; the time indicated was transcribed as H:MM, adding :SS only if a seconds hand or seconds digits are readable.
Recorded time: 7:20
